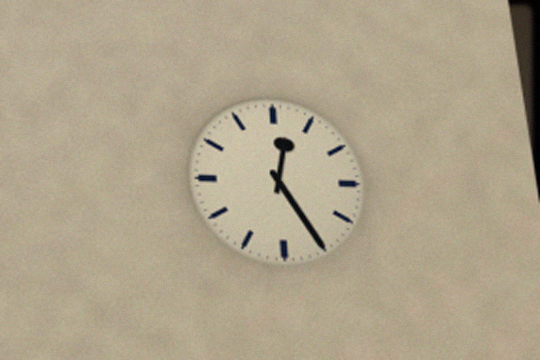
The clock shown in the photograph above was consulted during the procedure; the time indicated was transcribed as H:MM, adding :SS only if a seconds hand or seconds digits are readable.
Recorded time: 12:25
